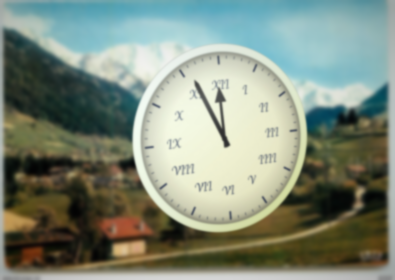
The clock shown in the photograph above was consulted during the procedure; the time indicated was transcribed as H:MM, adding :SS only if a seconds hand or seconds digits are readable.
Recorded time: 11:56
